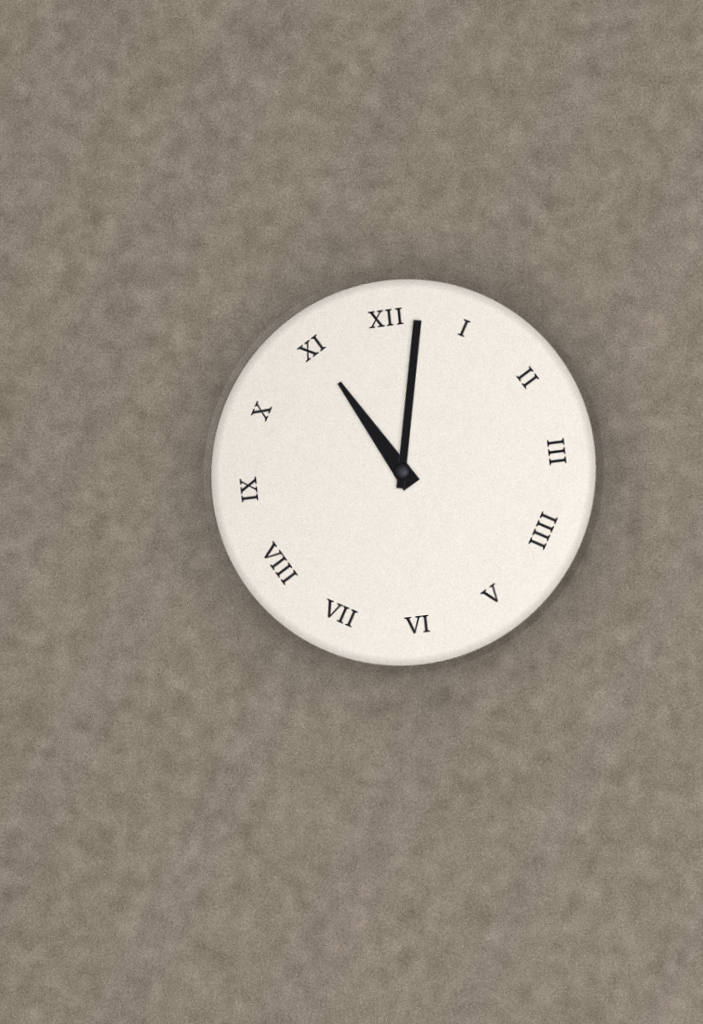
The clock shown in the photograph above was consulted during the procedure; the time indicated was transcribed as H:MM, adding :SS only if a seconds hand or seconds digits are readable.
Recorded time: 11:02
